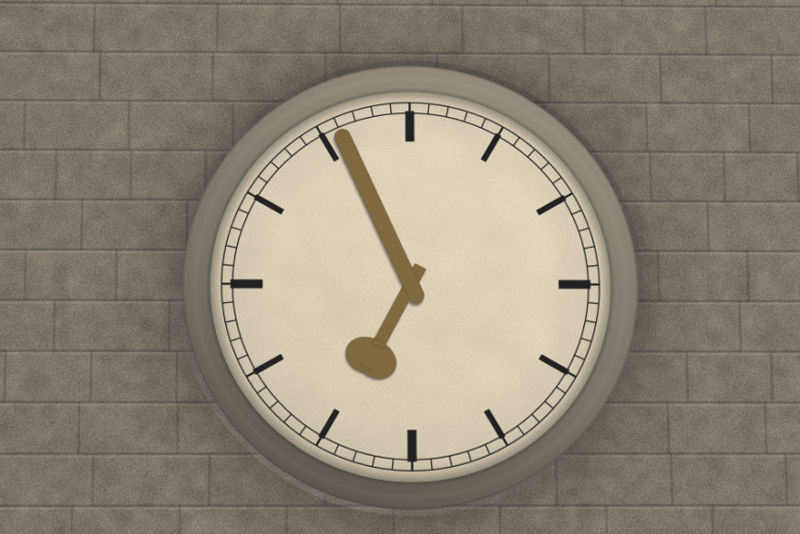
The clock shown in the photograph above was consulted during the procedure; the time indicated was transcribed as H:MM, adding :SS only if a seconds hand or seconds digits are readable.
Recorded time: 6:56
